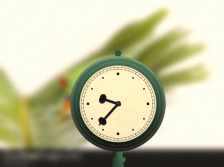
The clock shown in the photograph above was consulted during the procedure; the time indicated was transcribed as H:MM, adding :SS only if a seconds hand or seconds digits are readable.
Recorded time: 9:37
